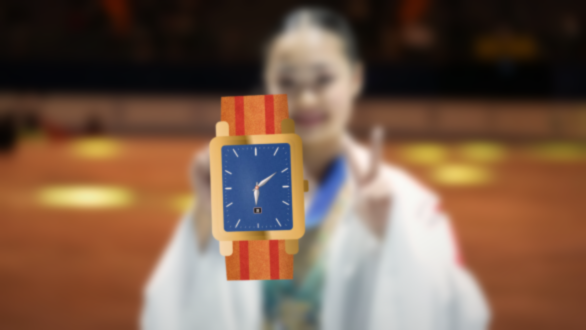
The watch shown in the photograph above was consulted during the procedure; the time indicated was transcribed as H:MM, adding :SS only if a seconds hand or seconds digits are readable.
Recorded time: 6:09
